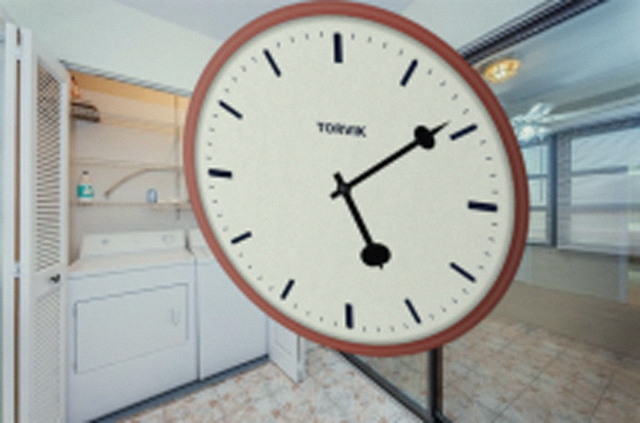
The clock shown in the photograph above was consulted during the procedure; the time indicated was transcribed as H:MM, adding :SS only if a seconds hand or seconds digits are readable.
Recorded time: 5:09
